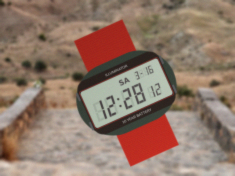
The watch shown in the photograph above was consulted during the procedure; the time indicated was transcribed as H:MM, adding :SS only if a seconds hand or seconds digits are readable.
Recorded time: 12:28:12
